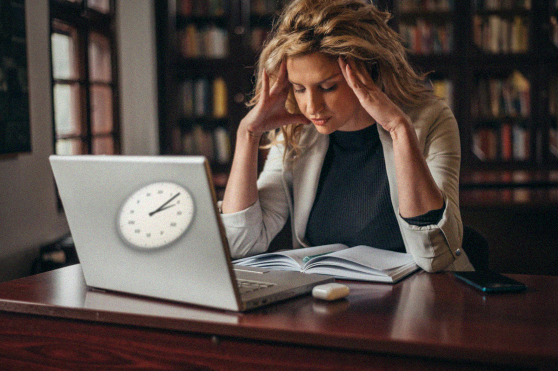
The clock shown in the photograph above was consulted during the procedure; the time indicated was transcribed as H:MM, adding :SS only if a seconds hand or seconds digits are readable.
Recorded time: 2:07
